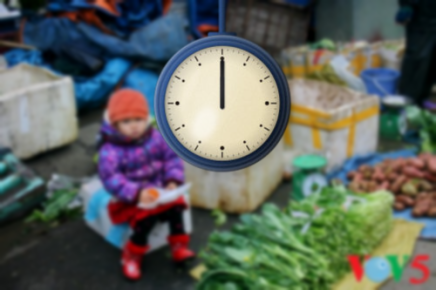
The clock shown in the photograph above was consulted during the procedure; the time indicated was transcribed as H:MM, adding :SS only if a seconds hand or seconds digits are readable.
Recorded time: 12:00
